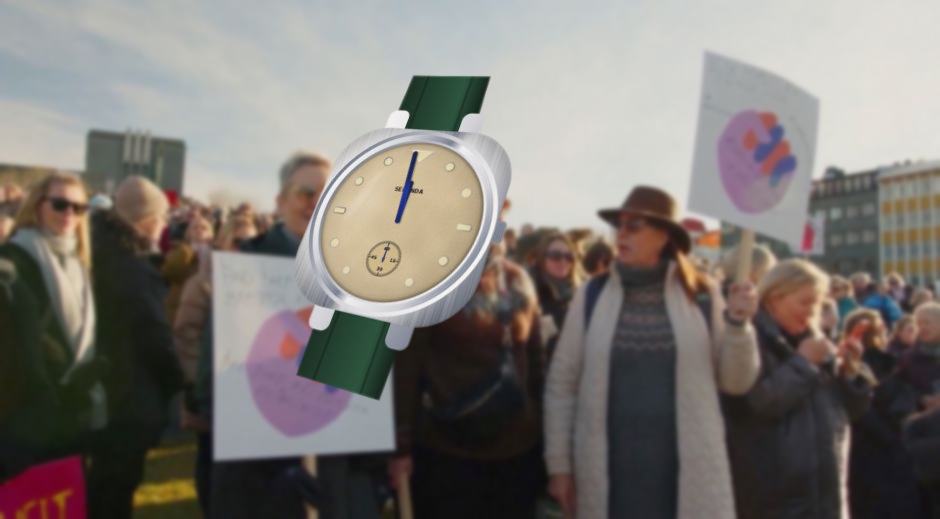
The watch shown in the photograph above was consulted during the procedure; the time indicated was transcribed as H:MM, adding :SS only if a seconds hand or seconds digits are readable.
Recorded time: 11:59
